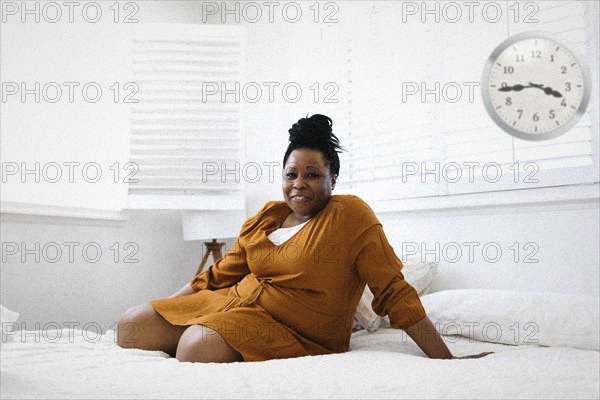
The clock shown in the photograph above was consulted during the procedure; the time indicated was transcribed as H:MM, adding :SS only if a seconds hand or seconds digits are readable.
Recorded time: 3:44
